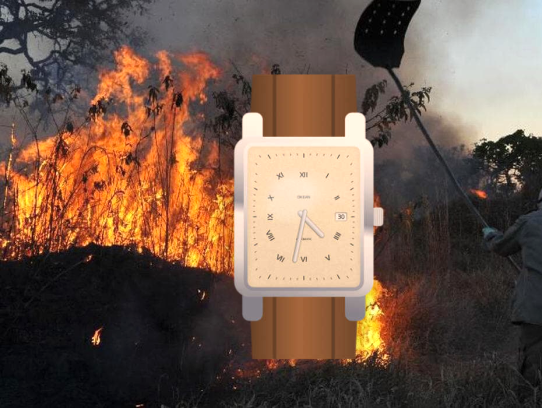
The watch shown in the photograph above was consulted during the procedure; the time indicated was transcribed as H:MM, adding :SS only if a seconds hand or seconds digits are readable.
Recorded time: 4:32
